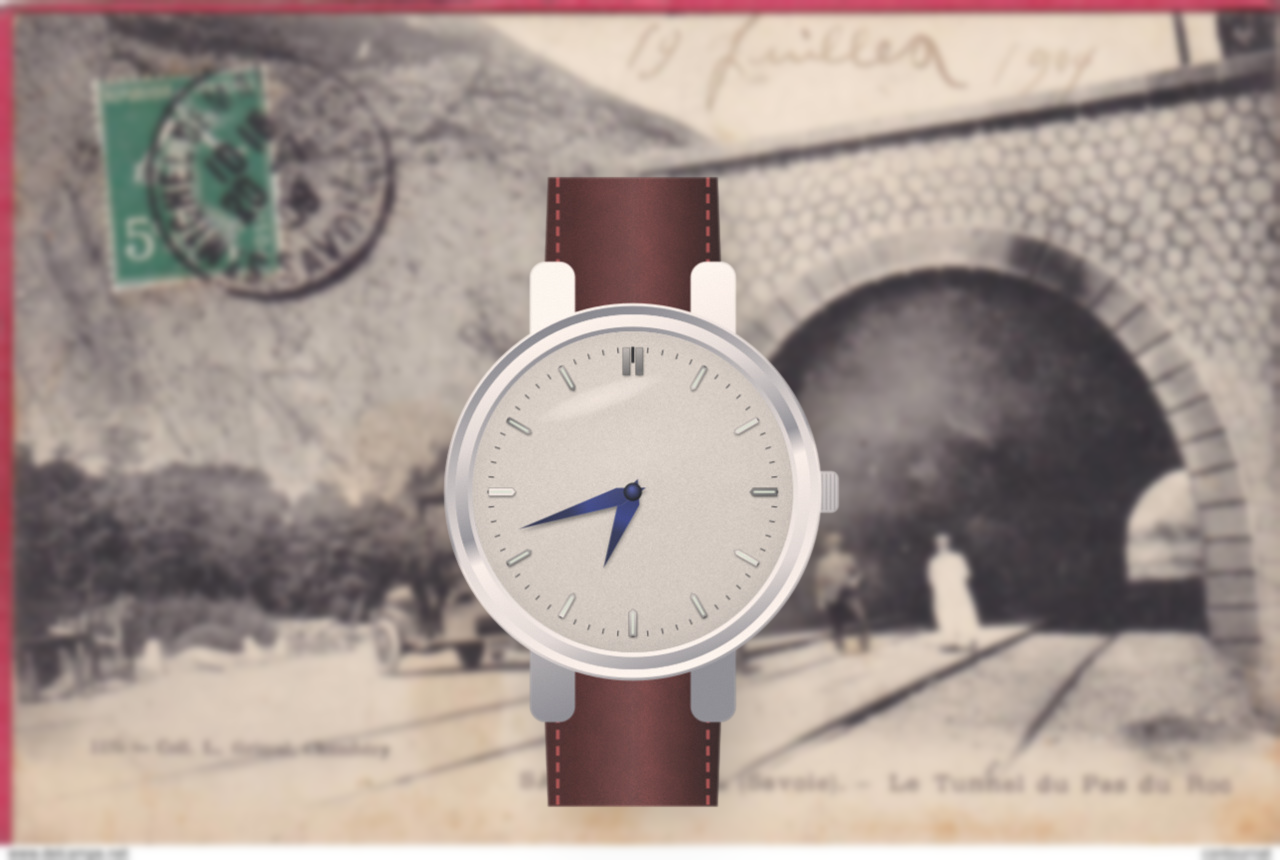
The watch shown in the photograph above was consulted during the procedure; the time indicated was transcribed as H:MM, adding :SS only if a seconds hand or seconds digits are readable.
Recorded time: 6:42
